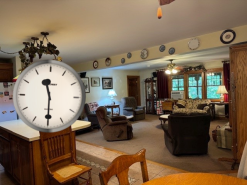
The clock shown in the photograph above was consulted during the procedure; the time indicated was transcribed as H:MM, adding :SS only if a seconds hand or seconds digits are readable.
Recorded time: 11:30
